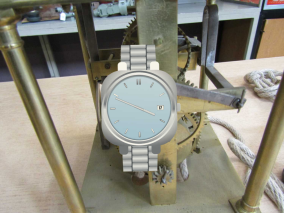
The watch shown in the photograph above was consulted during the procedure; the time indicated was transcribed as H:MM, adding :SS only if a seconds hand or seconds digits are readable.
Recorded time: 3:49
